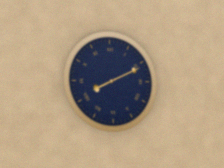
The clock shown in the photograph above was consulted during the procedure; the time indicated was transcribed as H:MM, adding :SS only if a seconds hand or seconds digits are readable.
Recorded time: 8:11
